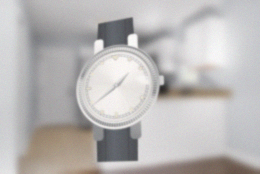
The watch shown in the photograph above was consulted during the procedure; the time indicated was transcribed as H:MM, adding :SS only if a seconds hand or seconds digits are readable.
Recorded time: 1:39
